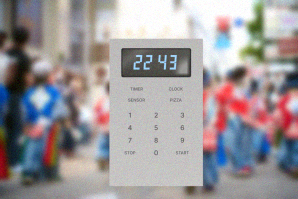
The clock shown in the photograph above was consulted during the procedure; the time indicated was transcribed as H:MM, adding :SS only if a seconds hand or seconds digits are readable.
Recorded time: 22:43
